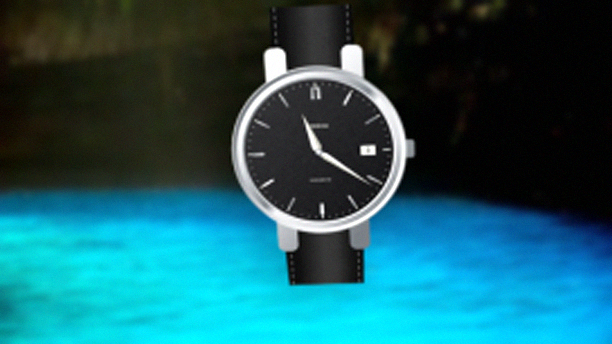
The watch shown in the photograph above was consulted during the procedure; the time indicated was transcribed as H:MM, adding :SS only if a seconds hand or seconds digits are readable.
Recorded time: 11:21
